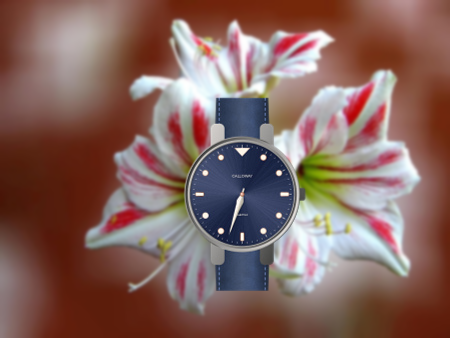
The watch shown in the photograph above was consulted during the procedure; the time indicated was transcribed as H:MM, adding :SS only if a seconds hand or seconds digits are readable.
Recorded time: 6:33
